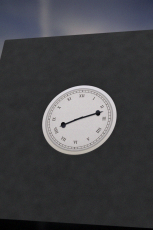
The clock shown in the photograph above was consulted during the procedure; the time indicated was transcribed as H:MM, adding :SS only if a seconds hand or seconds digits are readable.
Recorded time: 8:12
